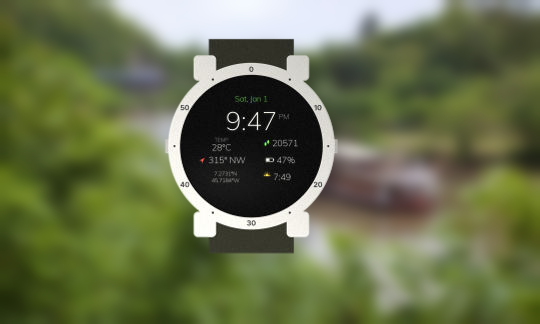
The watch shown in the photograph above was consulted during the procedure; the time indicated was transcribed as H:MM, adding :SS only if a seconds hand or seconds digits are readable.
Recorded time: 9:47
